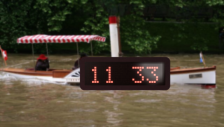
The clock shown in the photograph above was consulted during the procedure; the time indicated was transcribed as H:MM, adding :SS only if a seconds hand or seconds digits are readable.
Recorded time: 11:33
